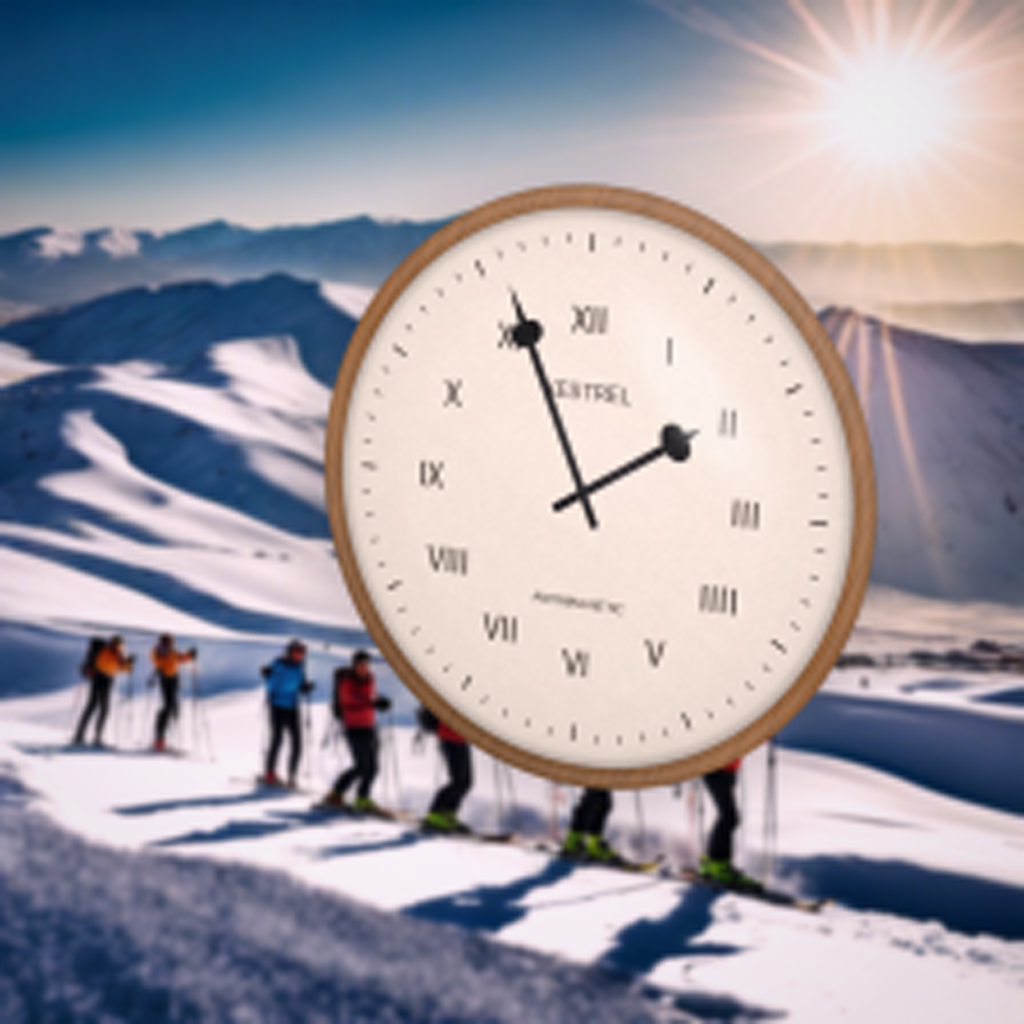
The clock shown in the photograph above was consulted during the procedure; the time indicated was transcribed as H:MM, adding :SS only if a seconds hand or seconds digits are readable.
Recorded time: 1:56
